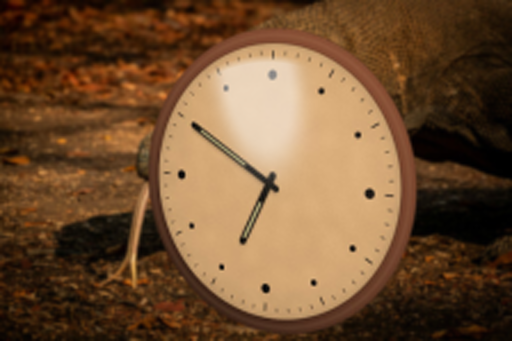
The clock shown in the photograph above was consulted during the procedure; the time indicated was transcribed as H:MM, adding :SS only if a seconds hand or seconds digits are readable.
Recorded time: 6:50
